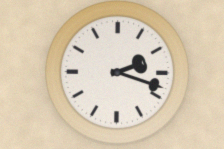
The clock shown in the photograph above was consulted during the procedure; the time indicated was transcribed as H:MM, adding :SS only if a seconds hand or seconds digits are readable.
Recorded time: 2:18
